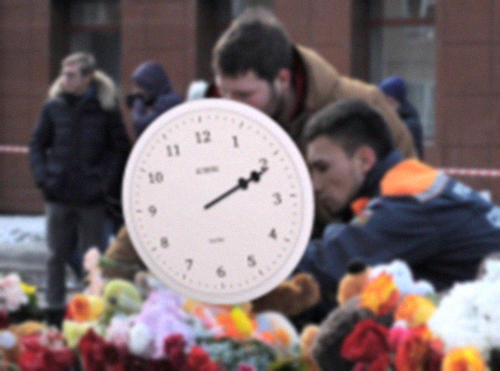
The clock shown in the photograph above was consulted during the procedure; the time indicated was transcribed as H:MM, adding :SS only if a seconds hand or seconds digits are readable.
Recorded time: 2:11
